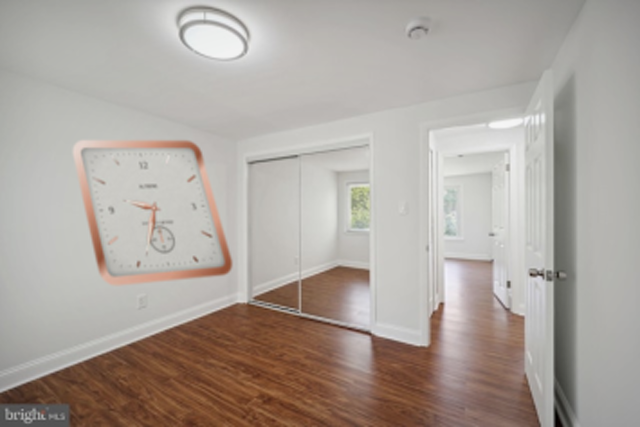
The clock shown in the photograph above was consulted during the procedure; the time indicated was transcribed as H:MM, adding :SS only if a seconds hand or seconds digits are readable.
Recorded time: 9:34
